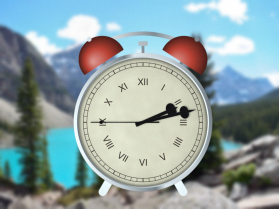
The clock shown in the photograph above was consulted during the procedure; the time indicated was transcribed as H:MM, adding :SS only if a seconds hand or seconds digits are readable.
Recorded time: 2:12:45
